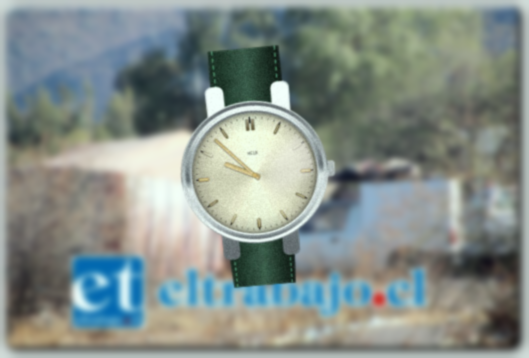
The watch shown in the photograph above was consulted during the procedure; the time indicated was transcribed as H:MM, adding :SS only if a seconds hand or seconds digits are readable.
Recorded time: 9:53
